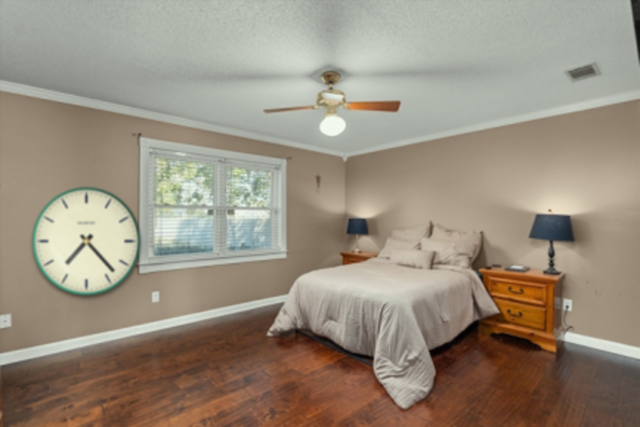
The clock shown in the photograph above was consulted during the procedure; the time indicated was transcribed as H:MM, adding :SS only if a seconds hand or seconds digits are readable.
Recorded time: 7:23
